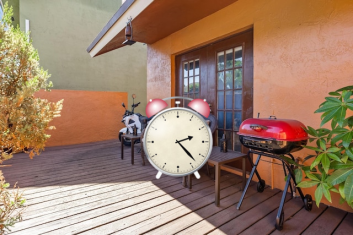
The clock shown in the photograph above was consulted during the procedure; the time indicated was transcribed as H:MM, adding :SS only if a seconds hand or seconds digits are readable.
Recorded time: 2:23
